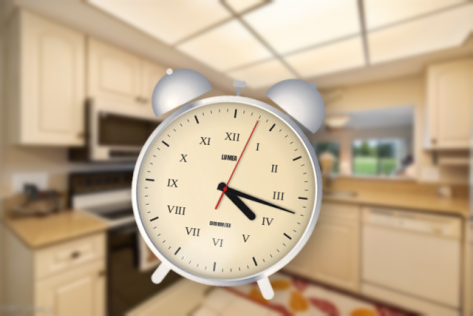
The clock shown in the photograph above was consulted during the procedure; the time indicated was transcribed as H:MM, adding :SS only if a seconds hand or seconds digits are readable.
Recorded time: 4:17:03
